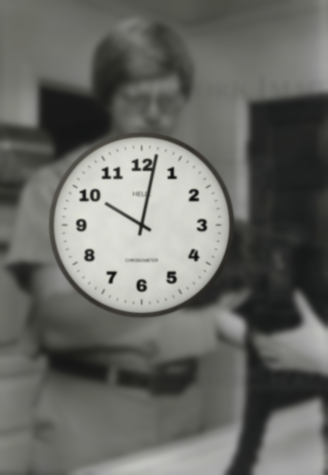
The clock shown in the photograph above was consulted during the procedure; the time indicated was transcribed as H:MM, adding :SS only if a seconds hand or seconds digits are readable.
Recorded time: 10:02
